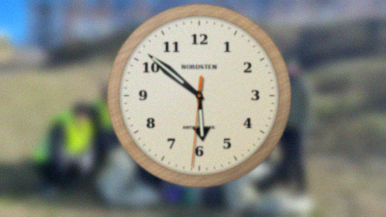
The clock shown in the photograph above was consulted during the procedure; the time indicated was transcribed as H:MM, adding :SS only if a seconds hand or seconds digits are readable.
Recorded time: 5:51:31
